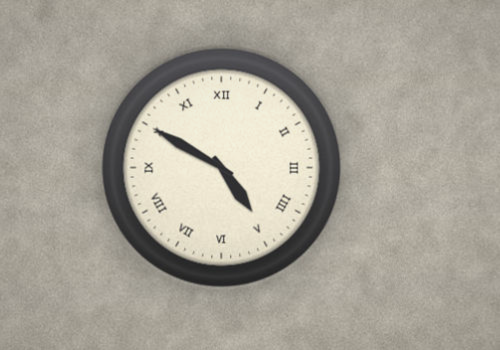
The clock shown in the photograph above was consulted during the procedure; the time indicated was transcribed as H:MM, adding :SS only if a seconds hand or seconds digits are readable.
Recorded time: 4:50
